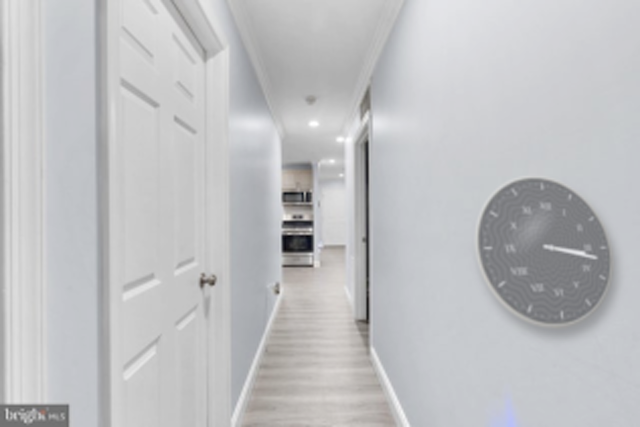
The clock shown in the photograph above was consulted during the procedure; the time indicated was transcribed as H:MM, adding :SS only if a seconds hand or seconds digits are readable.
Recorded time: 3:17
